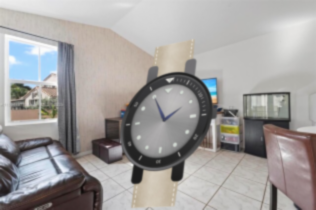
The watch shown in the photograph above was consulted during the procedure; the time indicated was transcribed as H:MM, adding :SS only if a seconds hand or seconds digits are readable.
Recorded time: 1:55
